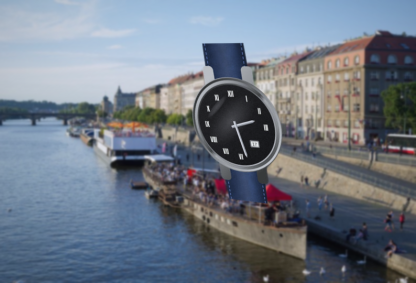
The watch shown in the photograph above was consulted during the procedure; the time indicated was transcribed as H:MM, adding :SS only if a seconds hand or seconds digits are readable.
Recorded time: 2:28
